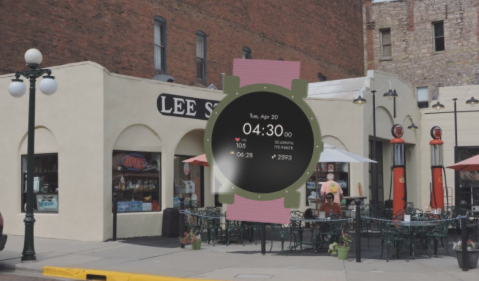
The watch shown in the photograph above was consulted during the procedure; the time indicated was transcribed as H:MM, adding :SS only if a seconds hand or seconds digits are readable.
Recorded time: 4:30
